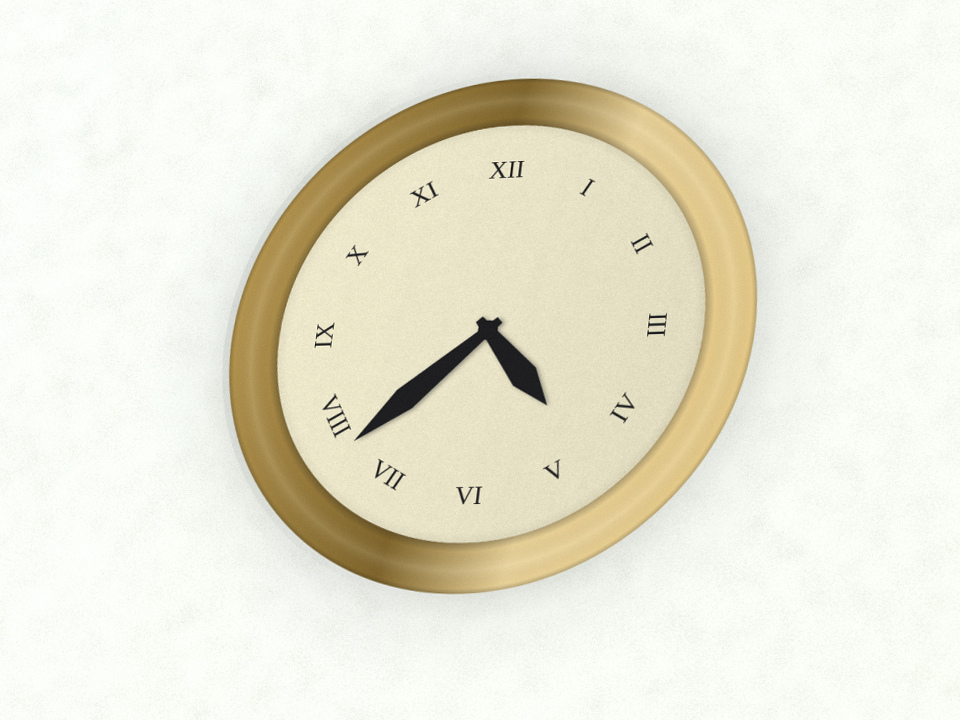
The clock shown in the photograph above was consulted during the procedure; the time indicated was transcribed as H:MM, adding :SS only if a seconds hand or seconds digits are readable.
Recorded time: 4:38
